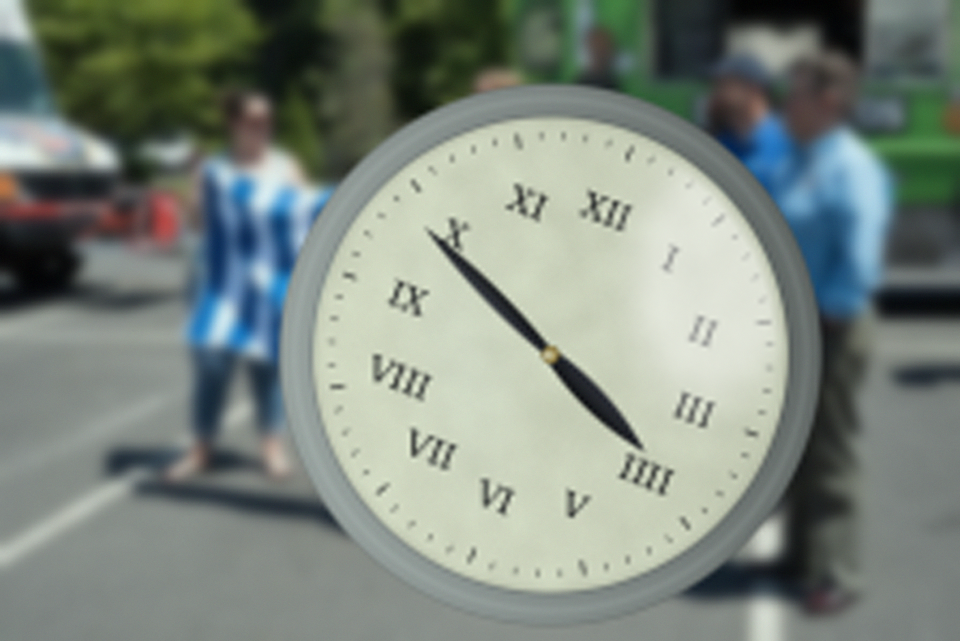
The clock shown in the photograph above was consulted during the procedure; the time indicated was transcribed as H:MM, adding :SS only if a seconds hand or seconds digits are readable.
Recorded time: 3:49
